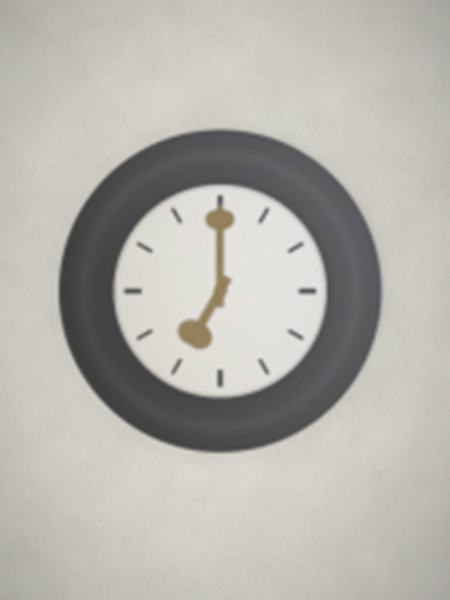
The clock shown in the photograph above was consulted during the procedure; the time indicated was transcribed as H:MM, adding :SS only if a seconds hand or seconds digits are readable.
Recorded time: 7:00
